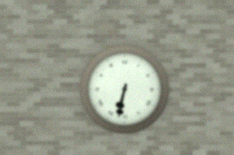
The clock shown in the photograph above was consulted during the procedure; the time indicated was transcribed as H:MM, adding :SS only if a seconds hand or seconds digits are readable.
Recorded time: 6:32
